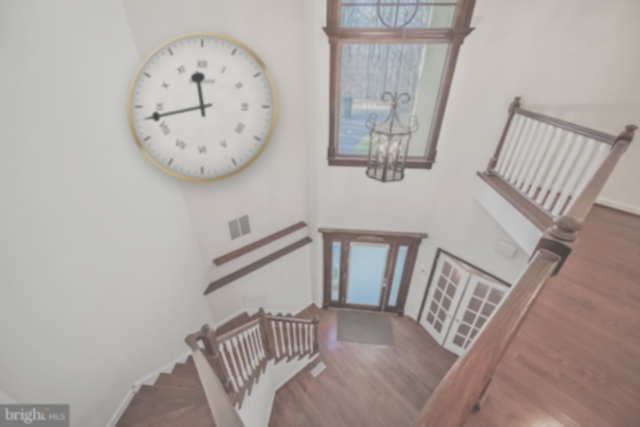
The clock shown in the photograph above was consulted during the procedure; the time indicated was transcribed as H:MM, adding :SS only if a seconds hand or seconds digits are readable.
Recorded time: 11:43
